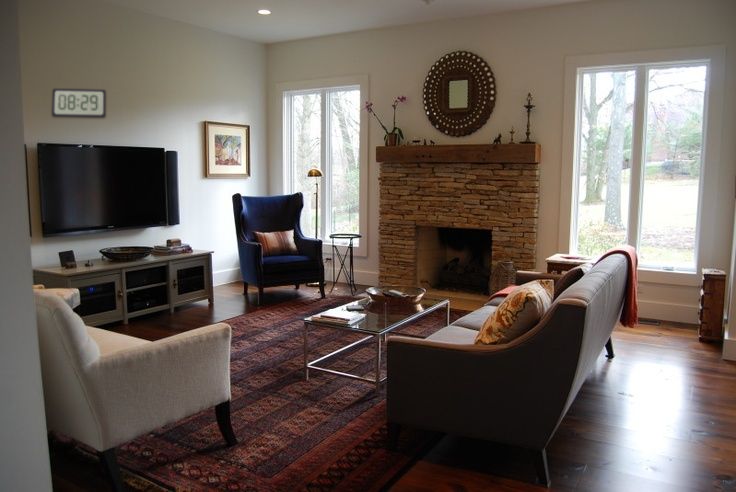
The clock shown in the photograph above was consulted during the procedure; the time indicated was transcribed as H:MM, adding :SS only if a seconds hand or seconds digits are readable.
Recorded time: 8:29
